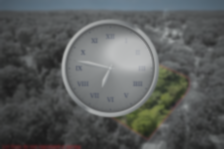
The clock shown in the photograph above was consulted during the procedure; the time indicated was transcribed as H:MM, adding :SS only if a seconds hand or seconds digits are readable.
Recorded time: 6:47
